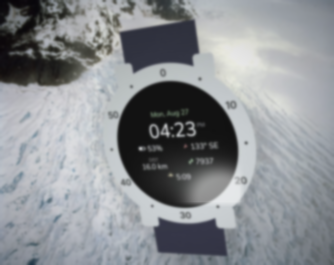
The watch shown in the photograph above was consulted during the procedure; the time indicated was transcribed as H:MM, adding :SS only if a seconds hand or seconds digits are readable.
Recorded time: 4:23
